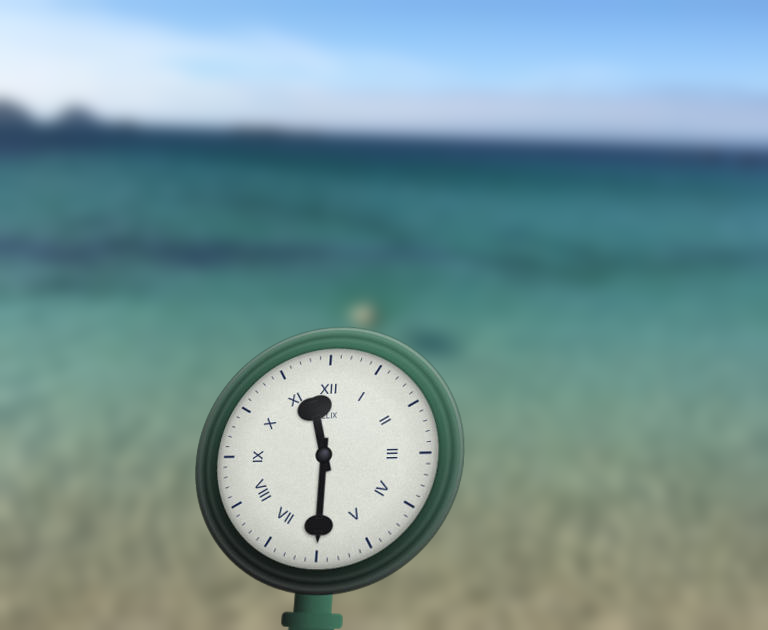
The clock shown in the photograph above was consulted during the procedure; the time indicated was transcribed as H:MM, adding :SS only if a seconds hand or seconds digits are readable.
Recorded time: 11:30
